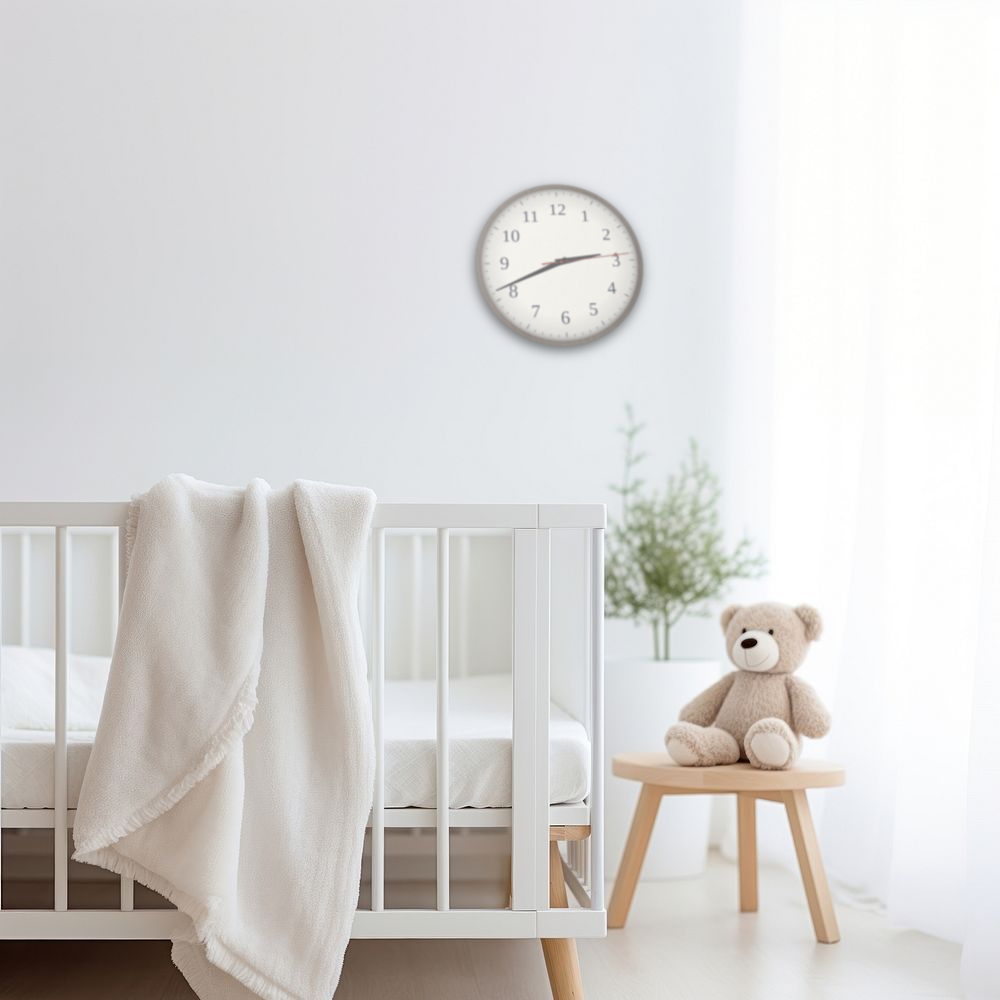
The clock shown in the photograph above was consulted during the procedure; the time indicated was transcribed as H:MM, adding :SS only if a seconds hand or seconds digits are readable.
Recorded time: 2:41:14
